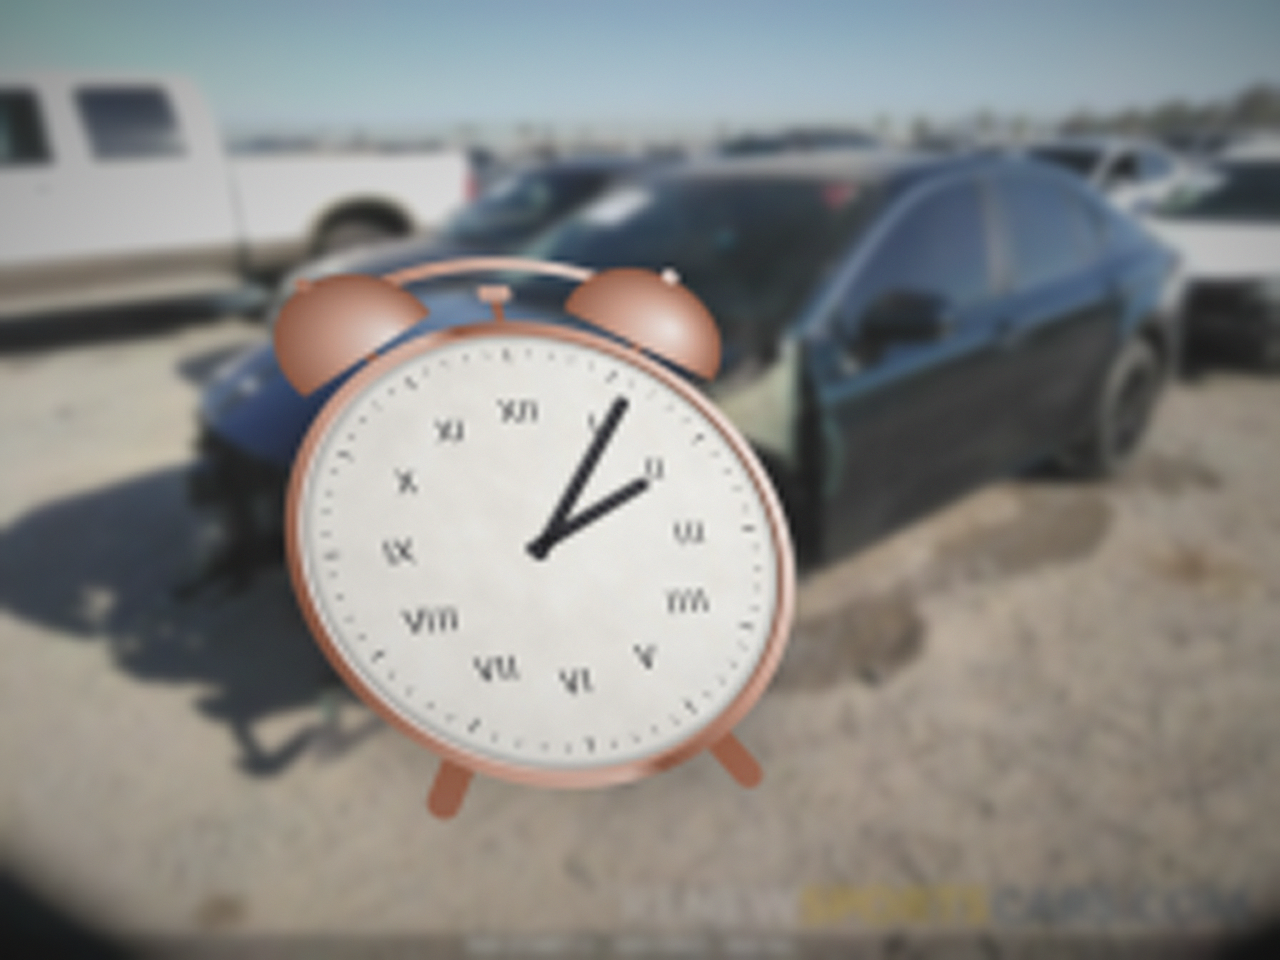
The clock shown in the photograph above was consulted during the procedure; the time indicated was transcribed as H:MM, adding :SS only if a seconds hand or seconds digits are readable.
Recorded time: 2:06
